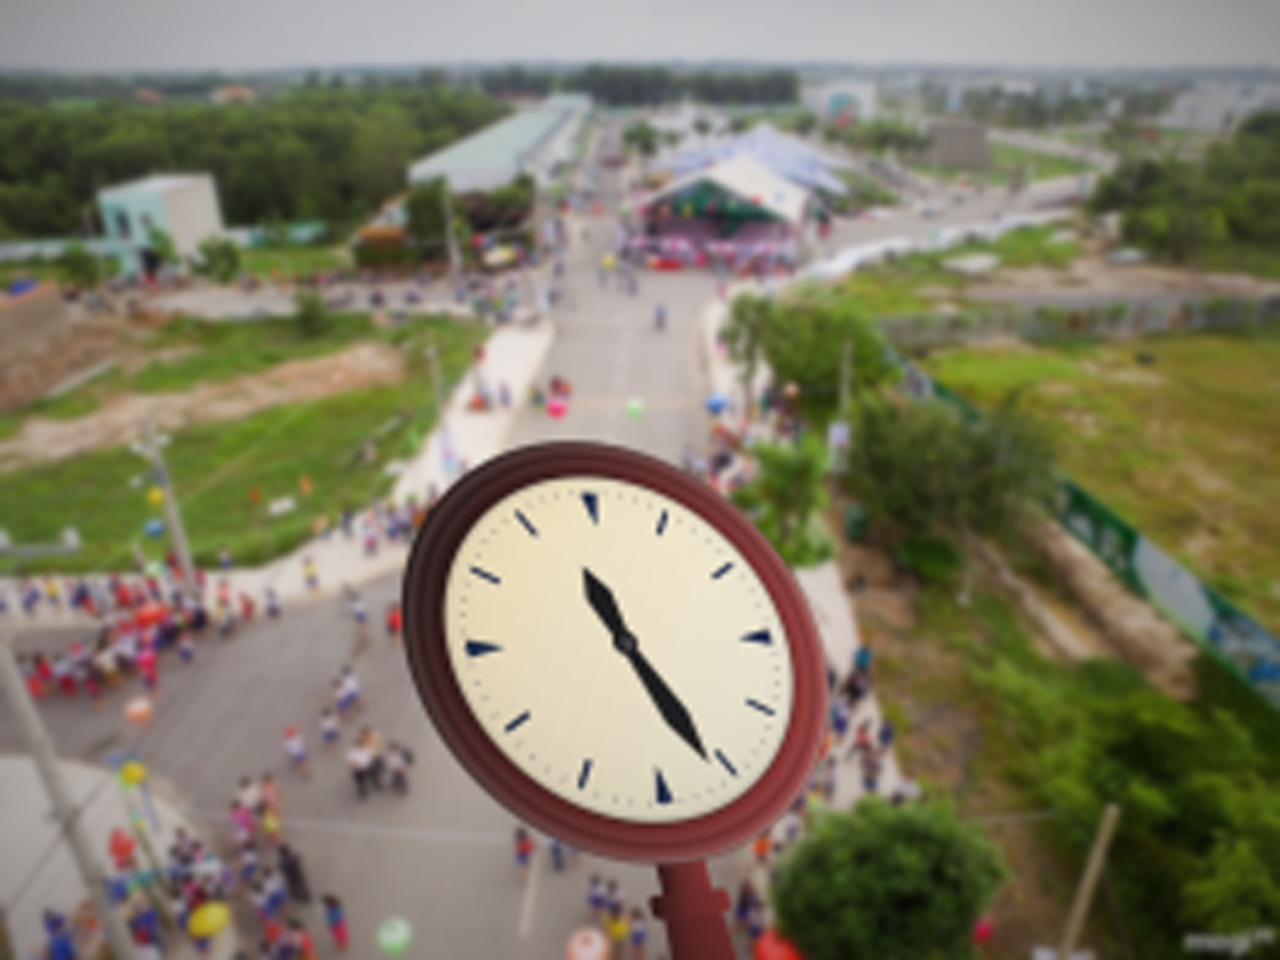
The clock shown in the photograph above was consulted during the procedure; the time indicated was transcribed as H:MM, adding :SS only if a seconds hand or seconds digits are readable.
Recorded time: 11:26
